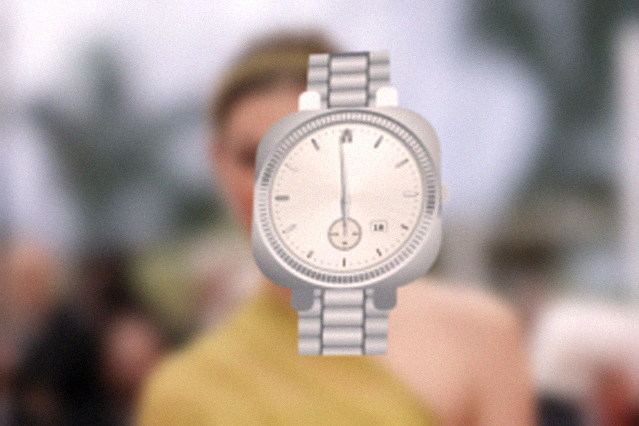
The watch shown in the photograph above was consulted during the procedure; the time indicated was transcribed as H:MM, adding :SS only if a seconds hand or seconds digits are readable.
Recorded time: 5:59
